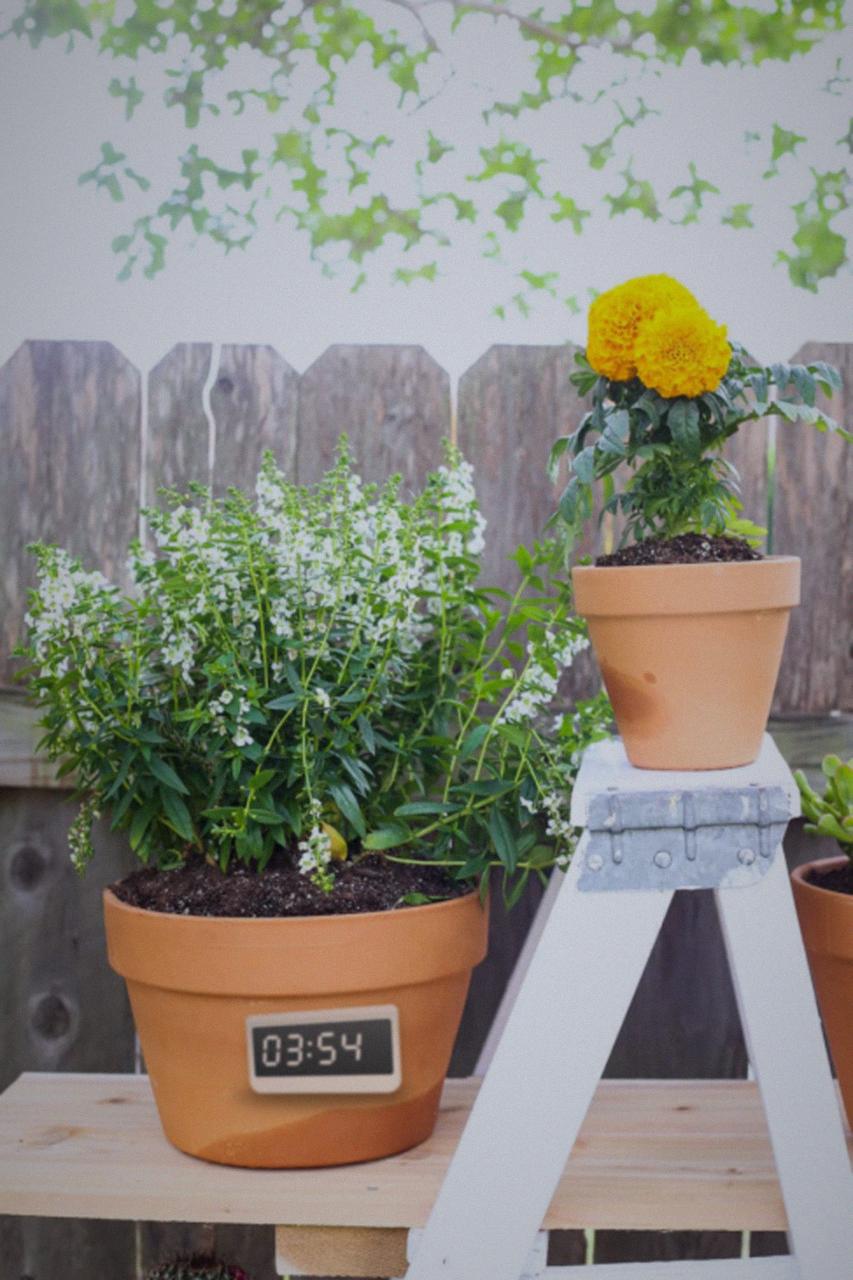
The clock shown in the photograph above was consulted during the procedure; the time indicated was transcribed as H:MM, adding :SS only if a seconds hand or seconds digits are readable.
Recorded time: 3:54
